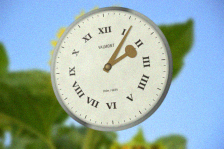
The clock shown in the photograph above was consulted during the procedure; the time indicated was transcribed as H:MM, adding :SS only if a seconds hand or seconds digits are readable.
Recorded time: 2:06
